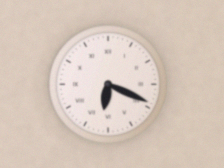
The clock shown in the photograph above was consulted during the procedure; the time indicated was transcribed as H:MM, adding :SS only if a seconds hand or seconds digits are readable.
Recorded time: 6:19
